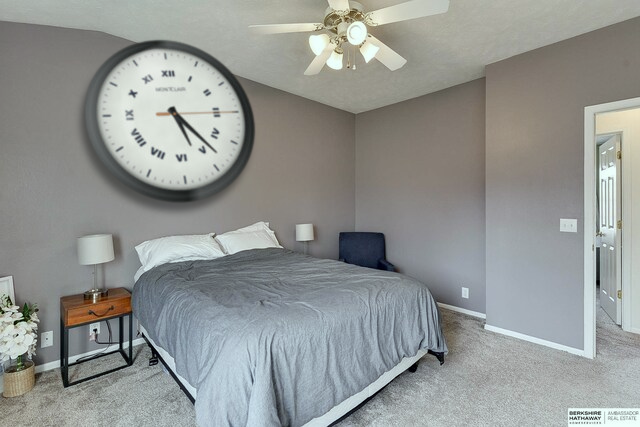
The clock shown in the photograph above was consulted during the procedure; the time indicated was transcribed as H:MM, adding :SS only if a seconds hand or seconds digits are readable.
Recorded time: 5:23:15
